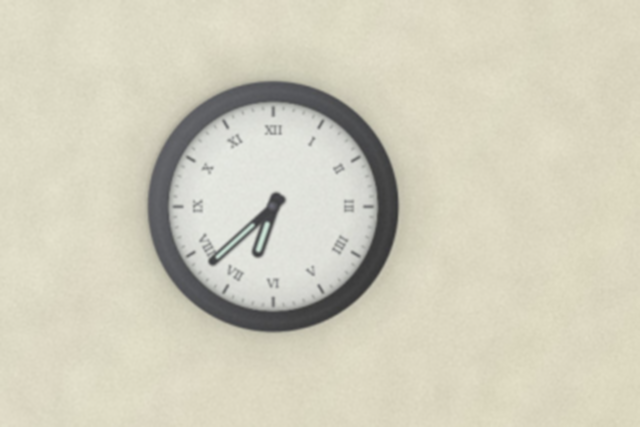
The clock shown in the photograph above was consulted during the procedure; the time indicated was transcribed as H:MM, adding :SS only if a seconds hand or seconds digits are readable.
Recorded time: 6:38
